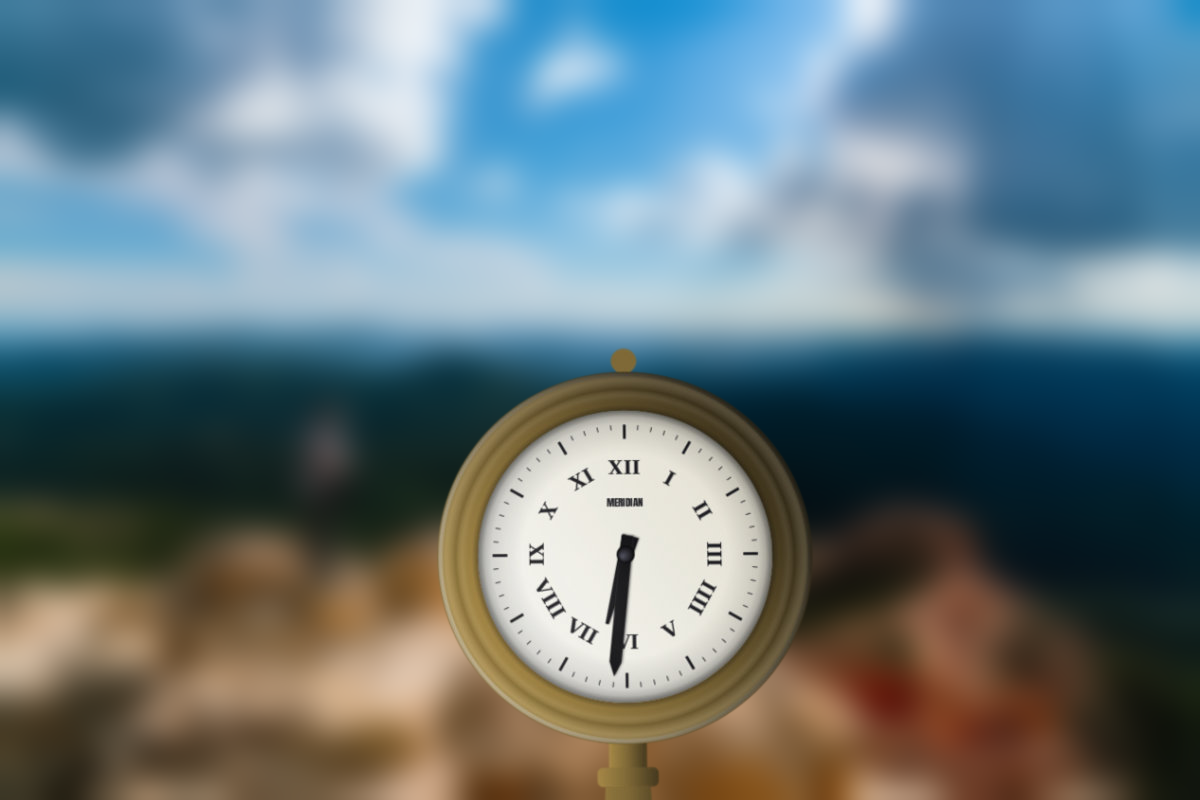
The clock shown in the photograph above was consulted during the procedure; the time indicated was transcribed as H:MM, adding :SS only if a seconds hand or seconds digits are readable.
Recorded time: 6:31
